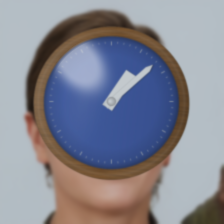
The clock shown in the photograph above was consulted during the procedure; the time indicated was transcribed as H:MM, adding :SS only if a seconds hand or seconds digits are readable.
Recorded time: 1:08
